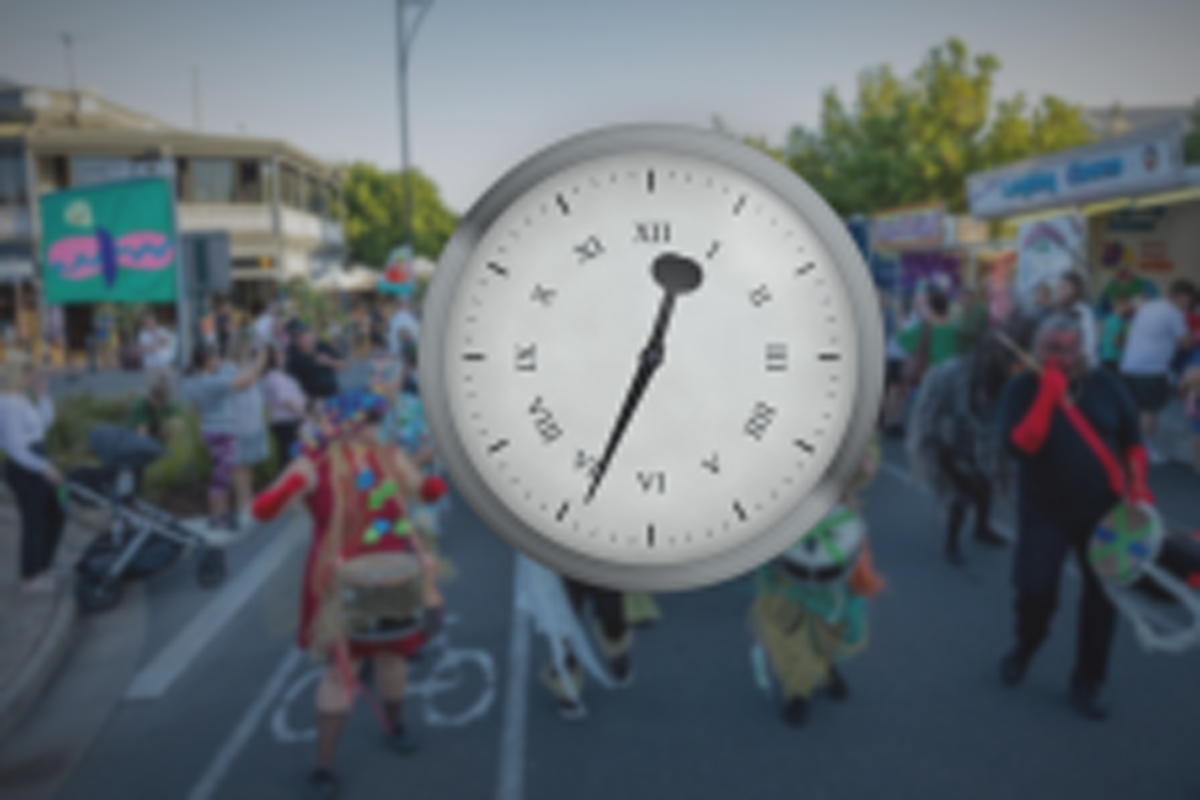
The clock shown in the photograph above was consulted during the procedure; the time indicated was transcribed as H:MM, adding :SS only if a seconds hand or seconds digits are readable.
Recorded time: 12:34
